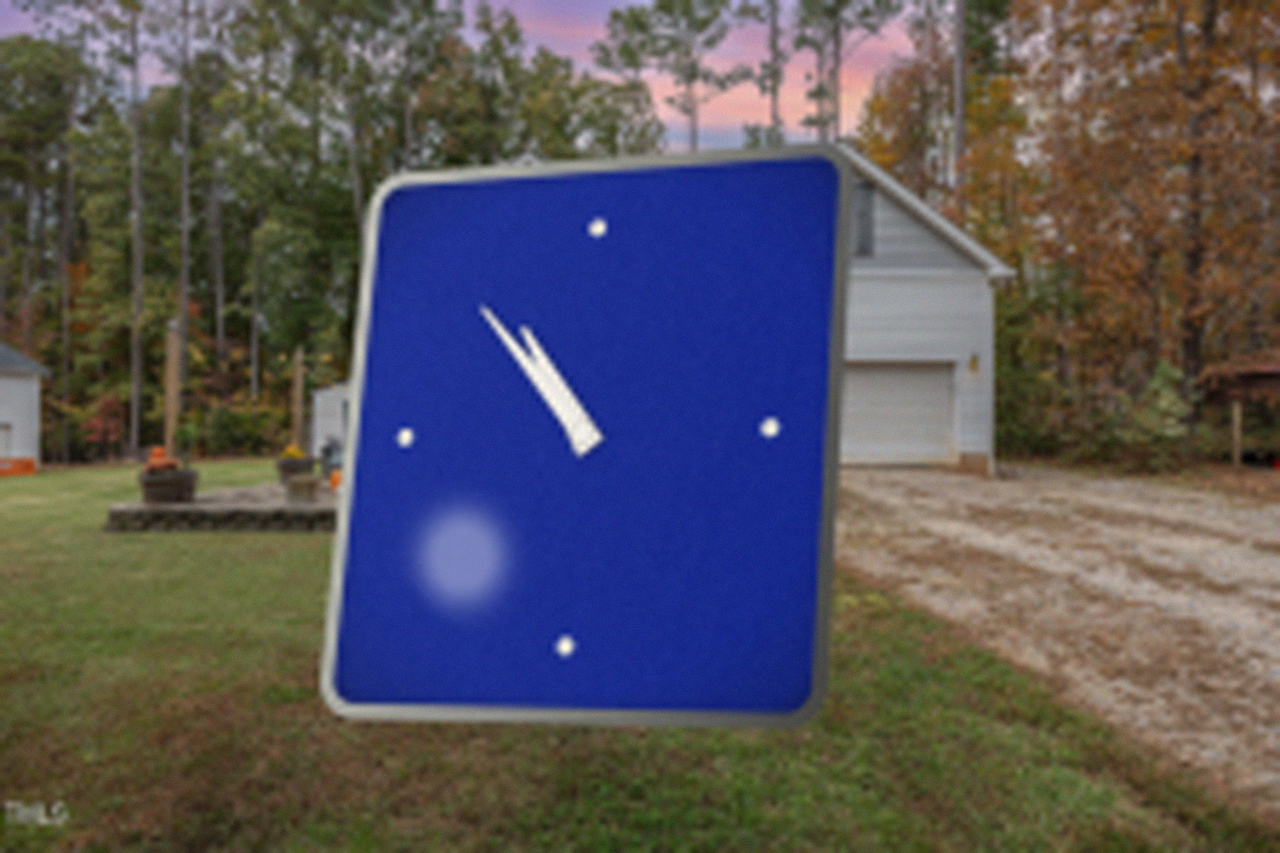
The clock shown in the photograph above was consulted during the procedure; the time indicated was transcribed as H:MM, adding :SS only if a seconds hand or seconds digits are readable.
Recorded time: 10:53
